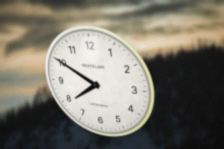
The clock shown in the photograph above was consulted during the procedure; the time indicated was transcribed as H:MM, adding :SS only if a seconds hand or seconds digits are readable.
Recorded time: 7:50
